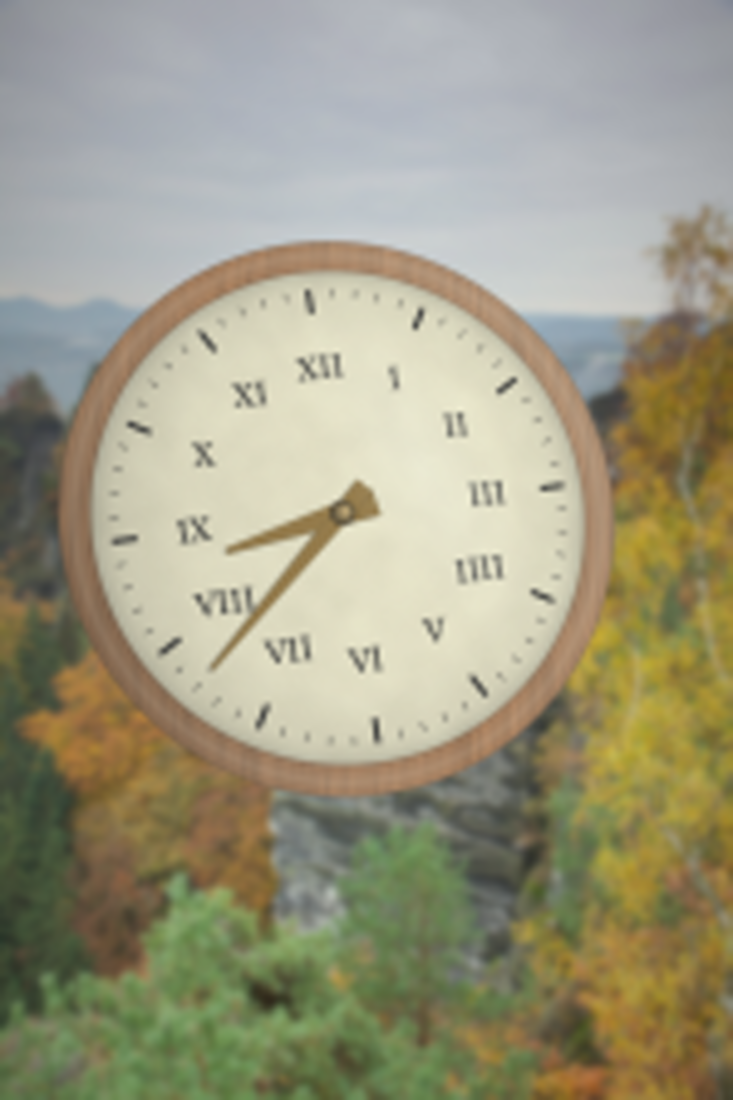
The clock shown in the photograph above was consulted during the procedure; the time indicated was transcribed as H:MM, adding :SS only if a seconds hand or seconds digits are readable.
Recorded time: 8:38
